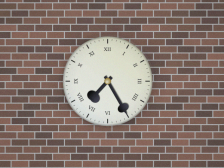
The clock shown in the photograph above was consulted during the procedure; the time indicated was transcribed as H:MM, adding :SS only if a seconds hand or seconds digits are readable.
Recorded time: 7:25
